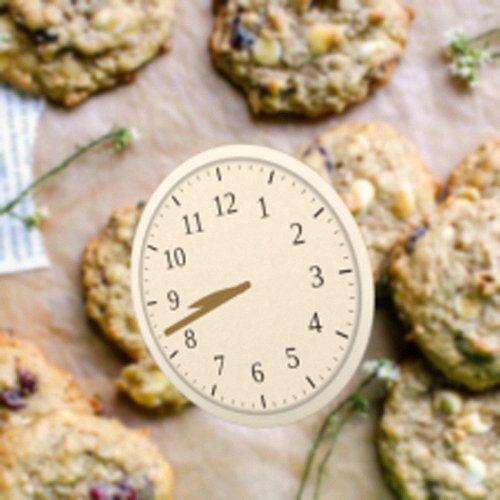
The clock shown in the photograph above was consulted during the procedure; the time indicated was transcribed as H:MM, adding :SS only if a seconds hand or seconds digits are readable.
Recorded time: 8:42
